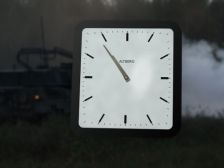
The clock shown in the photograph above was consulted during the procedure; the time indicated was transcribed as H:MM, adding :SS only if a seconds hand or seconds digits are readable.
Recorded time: 10:54
